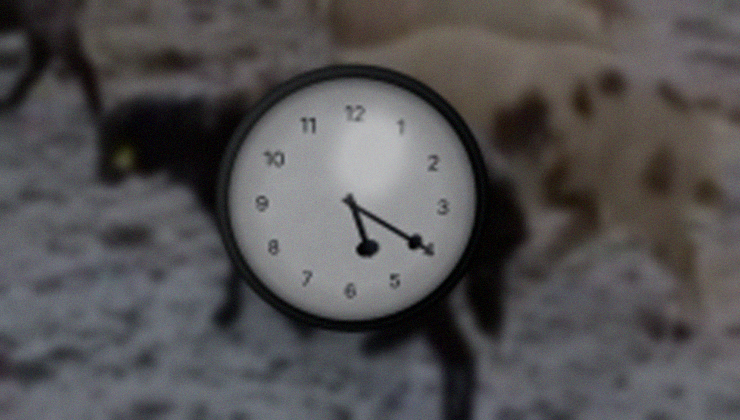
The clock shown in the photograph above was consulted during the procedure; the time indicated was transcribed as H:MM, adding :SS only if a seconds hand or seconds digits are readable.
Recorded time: 5:20
